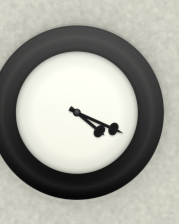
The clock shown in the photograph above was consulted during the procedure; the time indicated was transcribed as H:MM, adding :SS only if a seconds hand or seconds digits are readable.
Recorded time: 4:19
